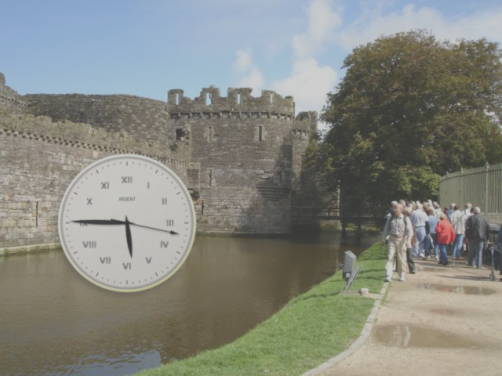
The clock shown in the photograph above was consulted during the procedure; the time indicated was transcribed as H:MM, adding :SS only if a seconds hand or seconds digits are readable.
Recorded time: 5:45:17
